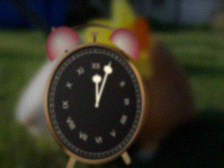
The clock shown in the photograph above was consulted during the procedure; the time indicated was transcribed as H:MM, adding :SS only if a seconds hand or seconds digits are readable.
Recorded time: 12:04
